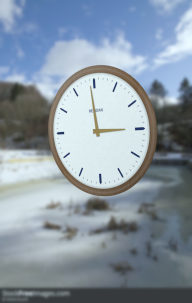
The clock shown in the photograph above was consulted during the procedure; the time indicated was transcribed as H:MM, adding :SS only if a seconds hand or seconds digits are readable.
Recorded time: 2:59
